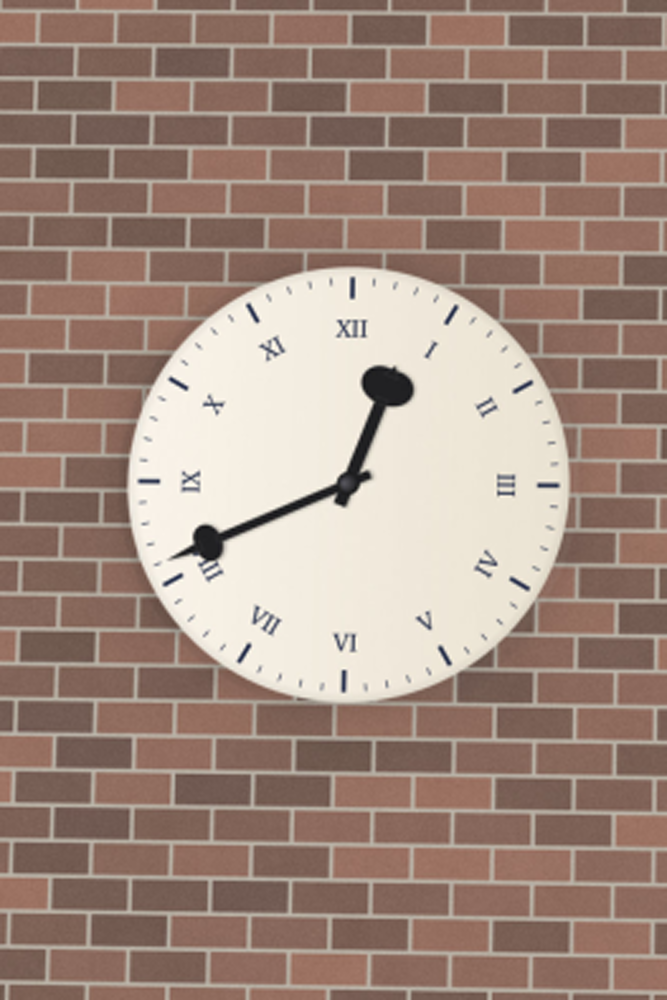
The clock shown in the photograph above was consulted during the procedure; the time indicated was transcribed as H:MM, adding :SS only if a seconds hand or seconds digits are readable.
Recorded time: 12:41
